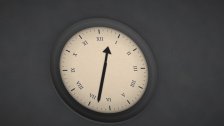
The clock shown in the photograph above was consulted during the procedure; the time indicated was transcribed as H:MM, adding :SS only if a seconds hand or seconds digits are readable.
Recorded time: 12:33
